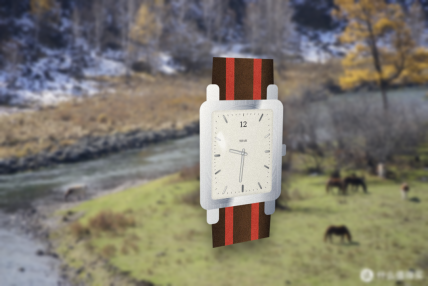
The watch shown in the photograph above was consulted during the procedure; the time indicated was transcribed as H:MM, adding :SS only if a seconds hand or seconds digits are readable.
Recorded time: 9:31
